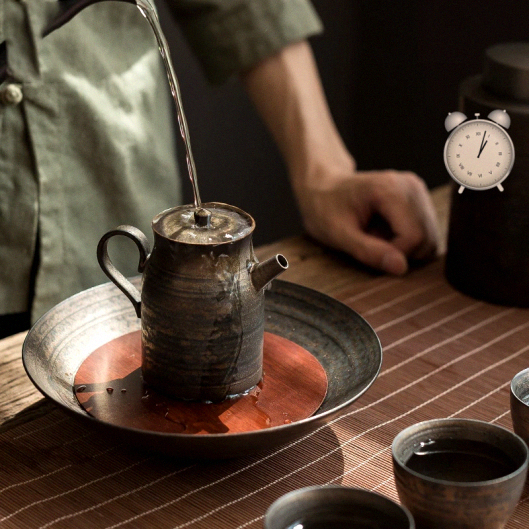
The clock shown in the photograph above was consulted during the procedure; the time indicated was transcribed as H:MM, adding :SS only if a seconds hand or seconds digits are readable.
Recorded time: 1:03
